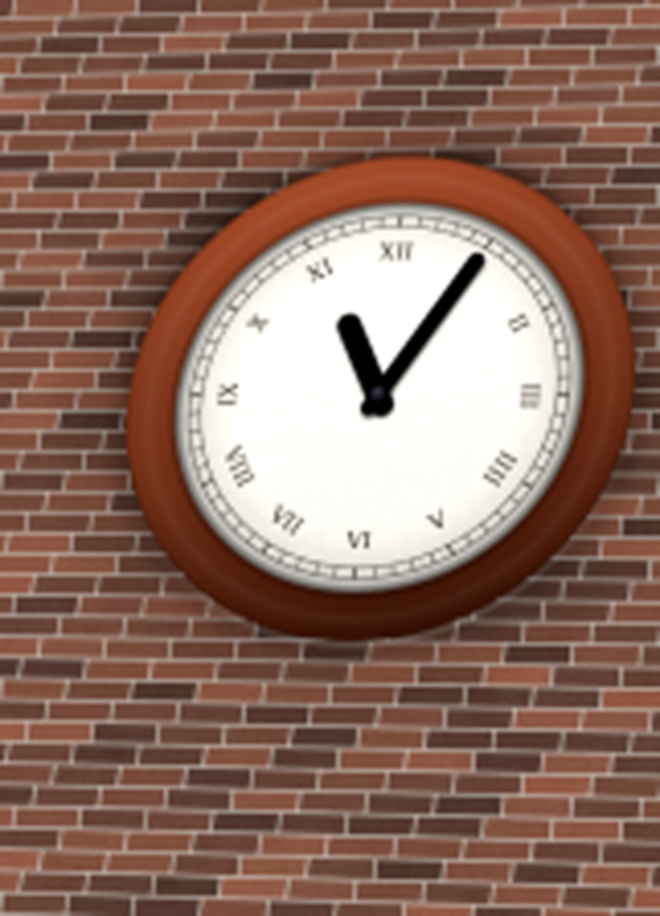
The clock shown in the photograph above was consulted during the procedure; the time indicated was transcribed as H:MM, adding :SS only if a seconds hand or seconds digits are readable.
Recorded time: 11:05
